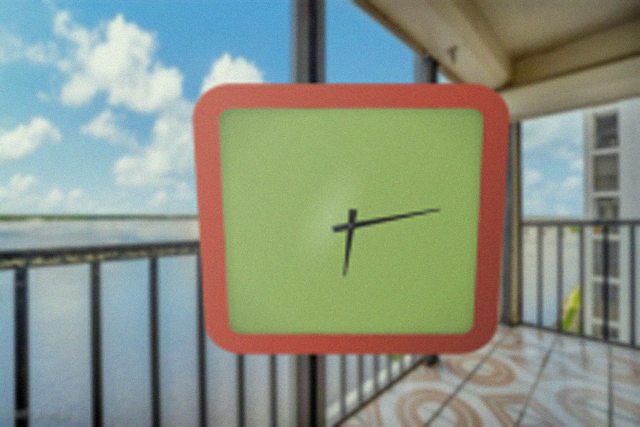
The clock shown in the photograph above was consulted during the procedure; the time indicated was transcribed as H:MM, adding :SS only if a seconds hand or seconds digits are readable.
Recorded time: 6:13
